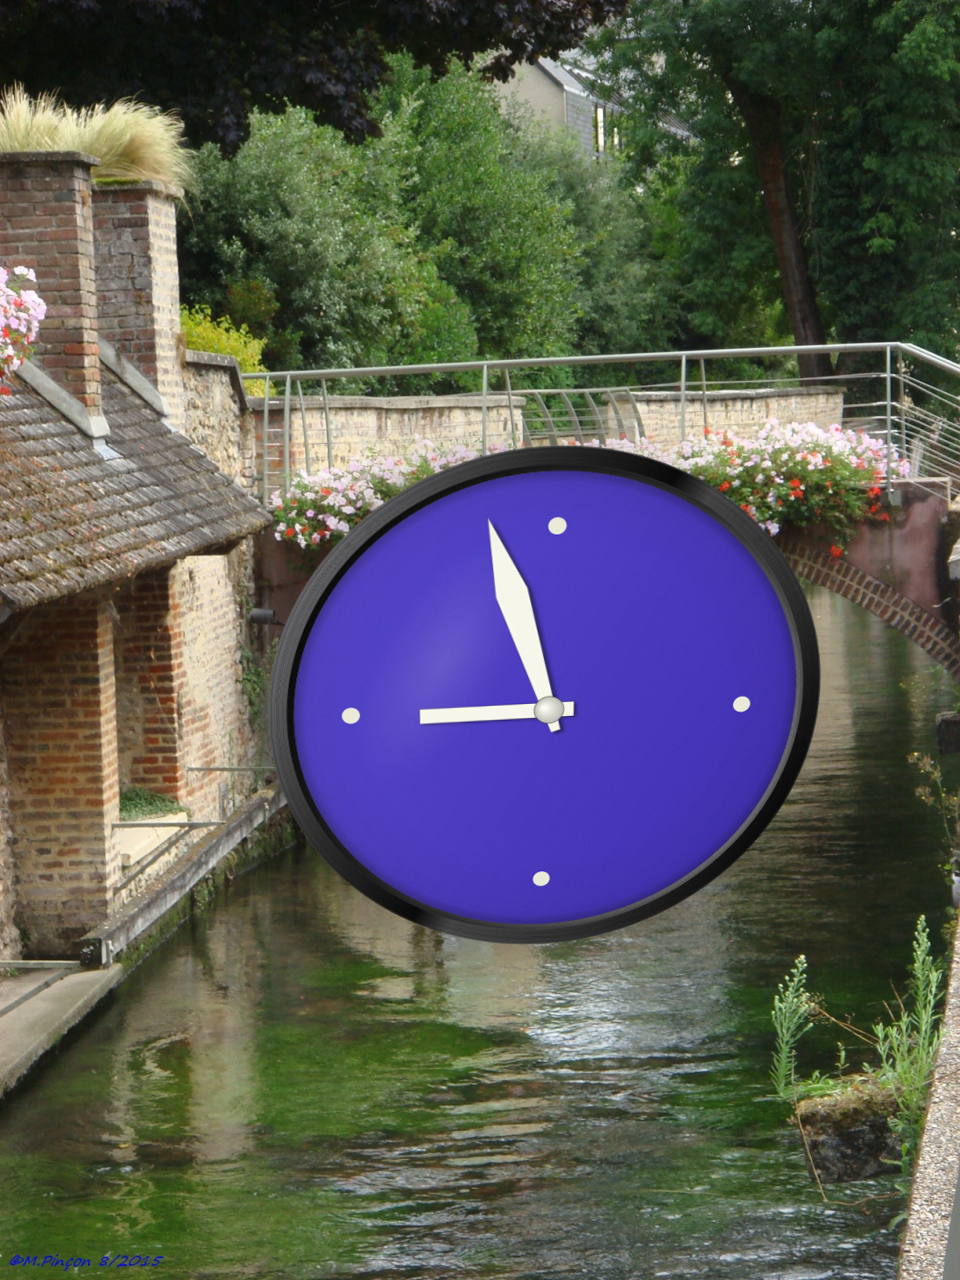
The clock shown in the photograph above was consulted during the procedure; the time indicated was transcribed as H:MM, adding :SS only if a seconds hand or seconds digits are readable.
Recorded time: 8:57
